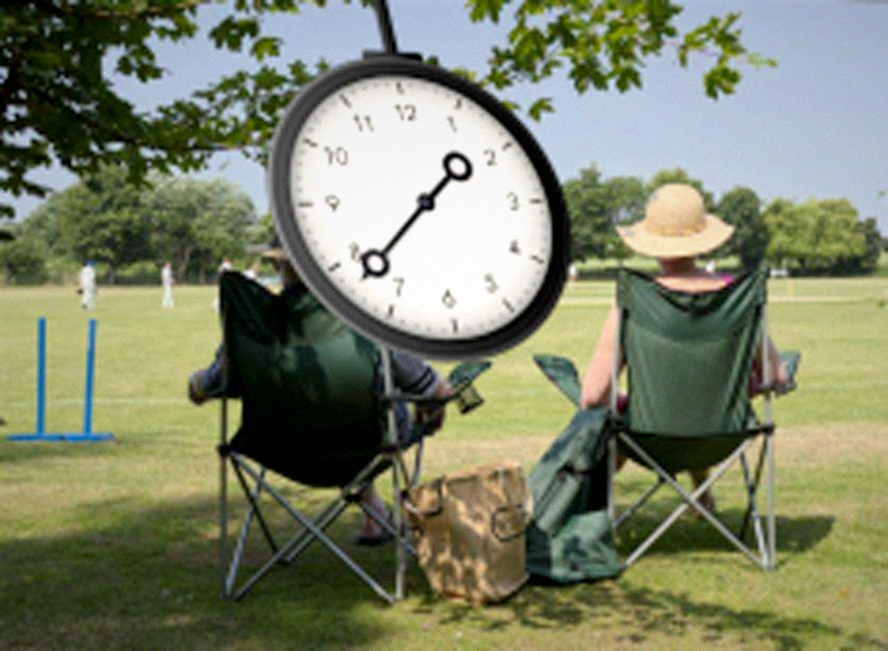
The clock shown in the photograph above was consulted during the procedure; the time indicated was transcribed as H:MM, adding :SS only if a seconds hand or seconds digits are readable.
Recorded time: 1:38
